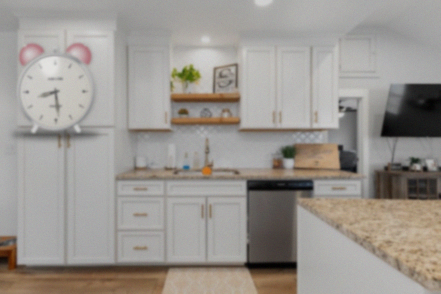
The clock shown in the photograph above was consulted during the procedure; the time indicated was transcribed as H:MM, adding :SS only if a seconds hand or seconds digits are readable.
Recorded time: 8:29
